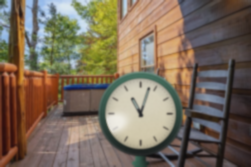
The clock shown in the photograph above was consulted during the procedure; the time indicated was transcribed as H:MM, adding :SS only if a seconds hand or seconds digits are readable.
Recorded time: 11:03
